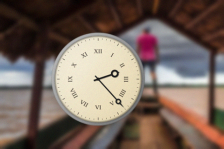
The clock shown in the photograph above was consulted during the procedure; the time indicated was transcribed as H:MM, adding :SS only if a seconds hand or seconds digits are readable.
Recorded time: 2:23
